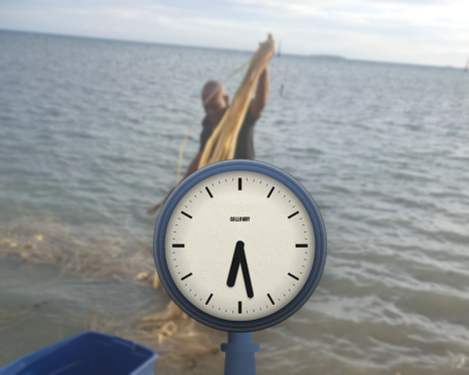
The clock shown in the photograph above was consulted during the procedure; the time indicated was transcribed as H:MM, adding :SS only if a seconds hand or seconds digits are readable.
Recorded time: 6:28
